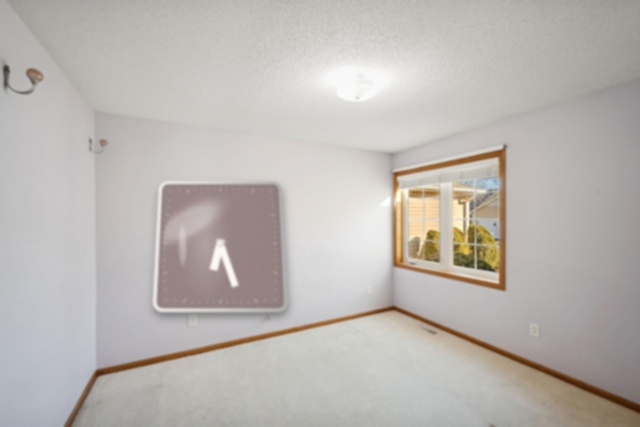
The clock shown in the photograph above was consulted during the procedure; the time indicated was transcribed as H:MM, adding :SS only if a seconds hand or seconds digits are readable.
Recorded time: 6:27
